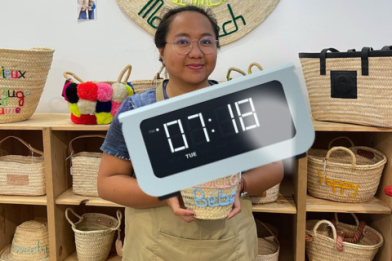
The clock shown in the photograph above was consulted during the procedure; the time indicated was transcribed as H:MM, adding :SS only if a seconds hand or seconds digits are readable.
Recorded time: 7:18
